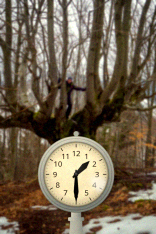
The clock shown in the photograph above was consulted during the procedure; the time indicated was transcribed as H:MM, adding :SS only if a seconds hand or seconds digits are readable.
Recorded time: 1:30
